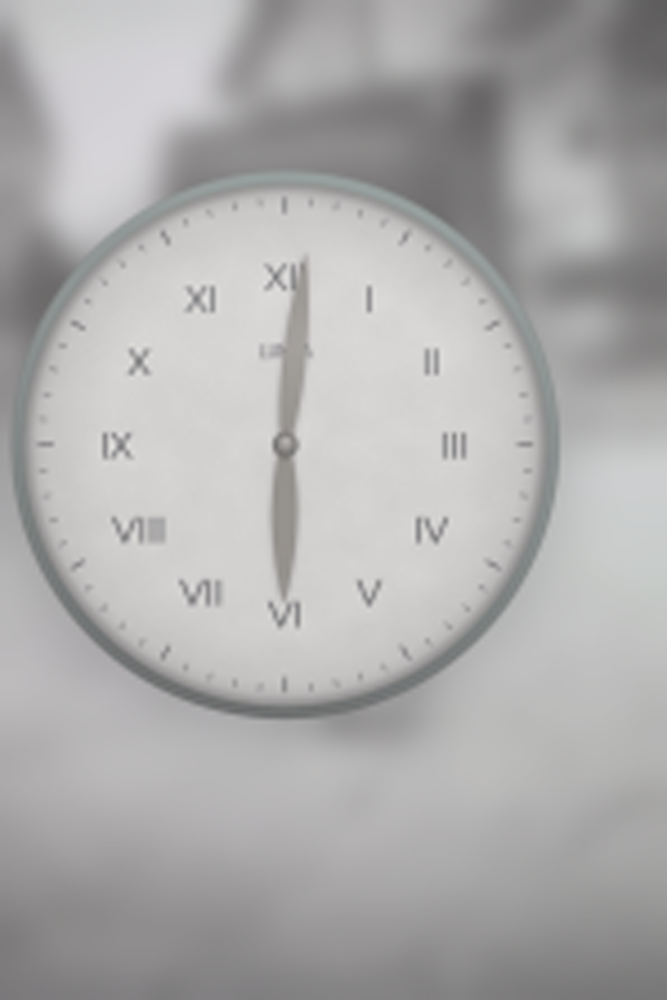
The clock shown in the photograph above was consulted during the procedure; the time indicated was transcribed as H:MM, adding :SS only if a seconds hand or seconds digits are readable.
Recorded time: 6:01
